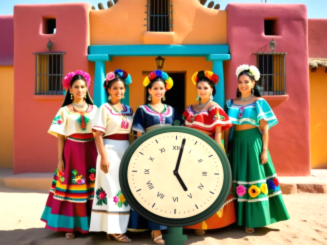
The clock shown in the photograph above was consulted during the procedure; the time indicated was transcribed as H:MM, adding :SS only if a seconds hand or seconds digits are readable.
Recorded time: 5:02
